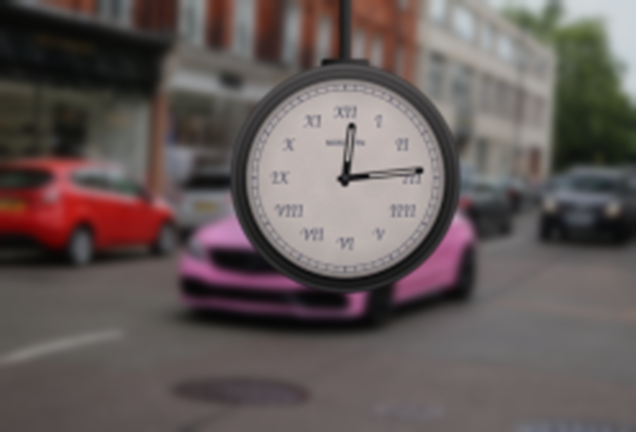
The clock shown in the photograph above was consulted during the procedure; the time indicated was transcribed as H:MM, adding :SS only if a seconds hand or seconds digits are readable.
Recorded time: 12:14
